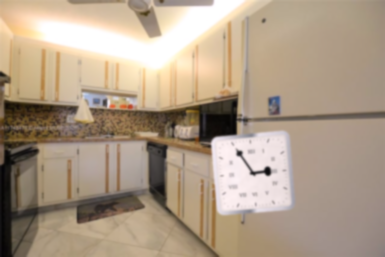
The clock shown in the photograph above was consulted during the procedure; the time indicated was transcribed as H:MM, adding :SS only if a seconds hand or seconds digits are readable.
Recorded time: 2:55
